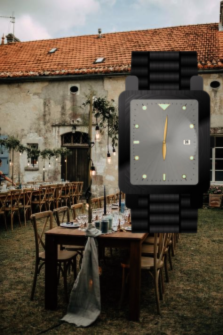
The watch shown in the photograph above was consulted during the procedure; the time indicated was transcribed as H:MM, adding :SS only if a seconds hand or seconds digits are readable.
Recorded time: 6:01
